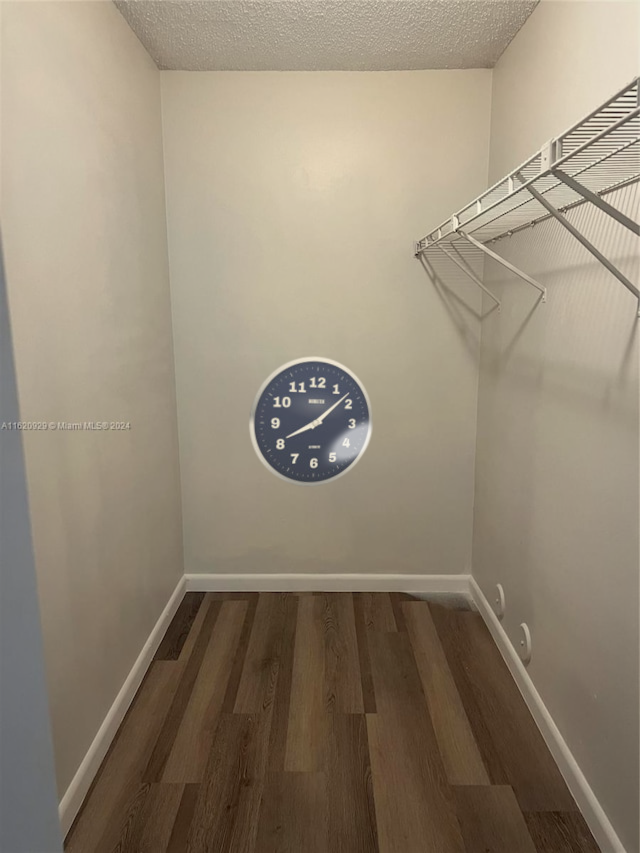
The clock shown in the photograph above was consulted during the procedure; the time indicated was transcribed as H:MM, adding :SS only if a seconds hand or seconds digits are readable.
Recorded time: 8:08
